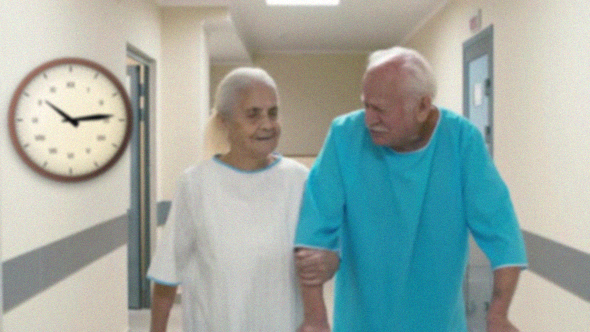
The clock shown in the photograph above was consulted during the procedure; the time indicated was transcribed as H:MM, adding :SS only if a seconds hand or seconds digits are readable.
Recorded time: 10:14
